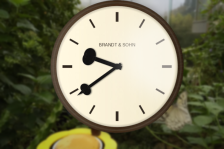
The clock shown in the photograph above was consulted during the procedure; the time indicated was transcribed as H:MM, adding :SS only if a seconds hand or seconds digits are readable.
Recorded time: 9:39
